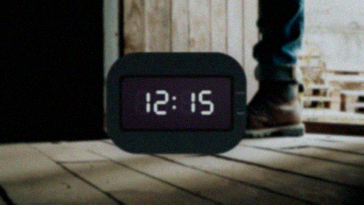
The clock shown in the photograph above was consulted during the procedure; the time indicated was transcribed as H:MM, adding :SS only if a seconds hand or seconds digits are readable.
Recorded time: 12:15
